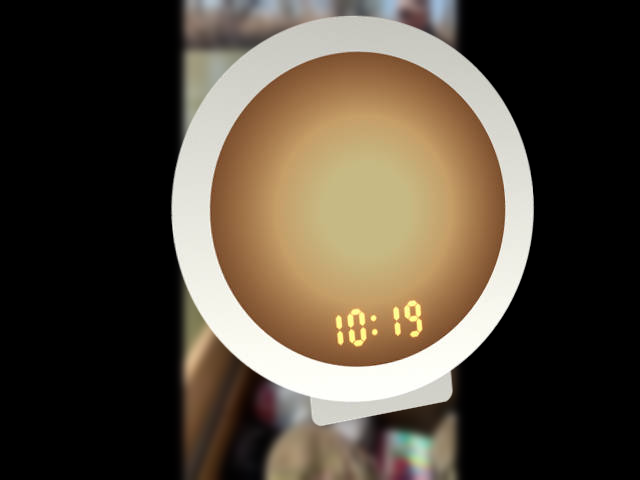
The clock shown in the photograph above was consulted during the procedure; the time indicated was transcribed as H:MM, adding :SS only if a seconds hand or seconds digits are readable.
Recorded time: 10:19
